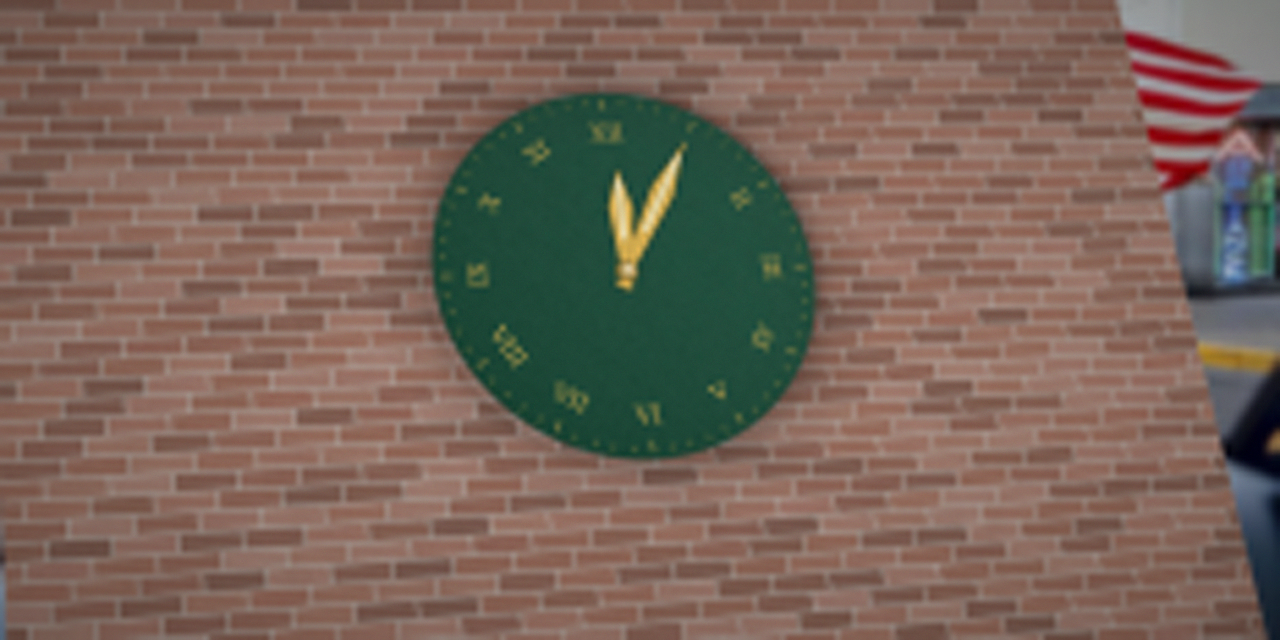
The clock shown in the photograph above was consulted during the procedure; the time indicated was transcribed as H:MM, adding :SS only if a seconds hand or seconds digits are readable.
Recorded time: 12:05
